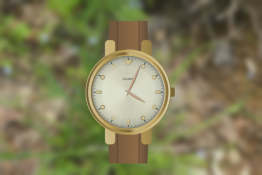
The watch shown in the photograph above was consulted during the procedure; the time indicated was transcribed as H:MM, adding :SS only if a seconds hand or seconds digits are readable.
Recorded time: 4:04
